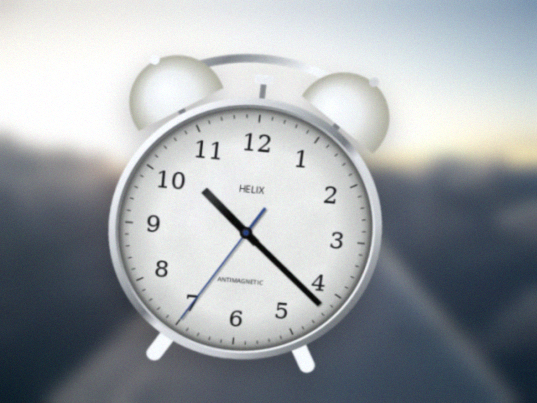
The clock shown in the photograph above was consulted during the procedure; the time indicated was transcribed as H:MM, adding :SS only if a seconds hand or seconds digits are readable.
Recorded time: 10:21:35
